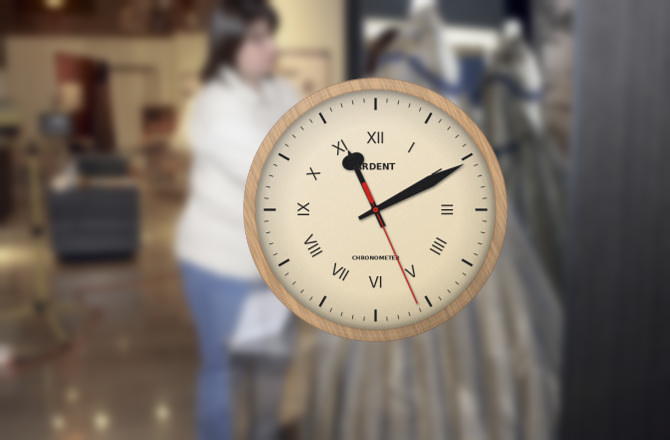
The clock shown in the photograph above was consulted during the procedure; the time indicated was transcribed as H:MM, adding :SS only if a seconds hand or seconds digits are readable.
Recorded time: 11:10:26
